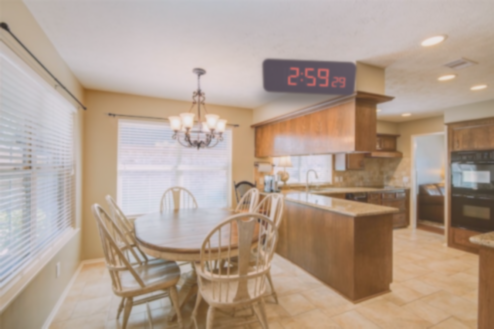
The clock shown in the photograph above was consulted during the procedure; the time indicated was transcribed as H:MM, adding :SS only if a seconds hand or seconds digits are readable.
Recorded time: 2:59
